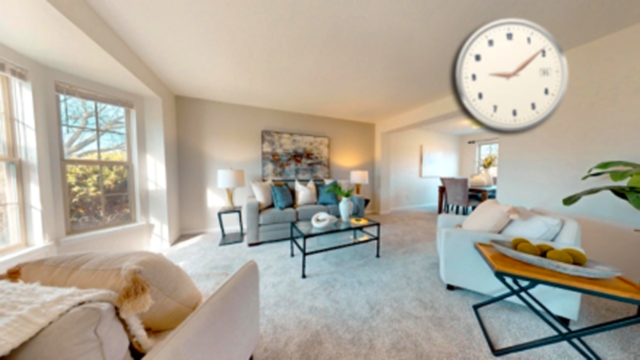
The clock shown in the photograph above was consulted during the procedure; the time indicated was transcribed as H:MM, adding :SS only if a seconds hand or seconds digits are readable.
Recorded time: 9:09
